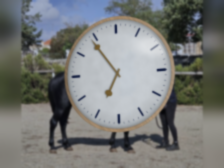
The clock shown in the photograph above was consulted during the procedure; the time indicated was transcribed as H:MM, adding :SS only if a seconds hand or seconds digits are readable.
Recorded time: 6:54
